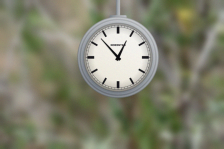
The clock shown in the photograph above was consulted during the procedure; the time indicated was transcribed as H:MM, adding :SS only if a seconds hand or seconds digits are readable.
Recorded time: 12:53
